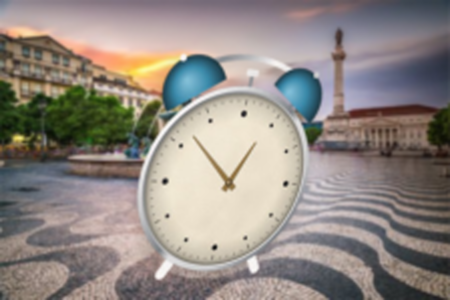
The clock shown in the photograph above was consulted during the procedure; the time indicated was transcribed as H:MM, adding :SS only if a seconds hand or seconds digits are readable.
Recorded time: 12:52
